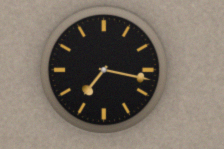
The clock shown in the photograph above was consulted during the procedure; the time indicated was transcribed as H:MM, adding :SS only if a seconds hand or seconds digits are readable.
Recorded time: 7:17
